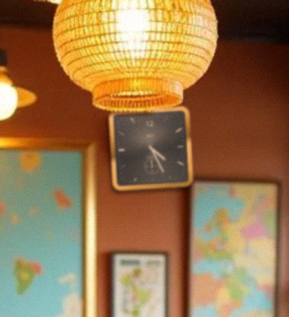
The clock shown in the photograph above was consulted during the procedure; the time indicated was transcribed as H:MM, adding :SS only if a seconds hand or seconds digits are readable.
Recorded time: 4:26
